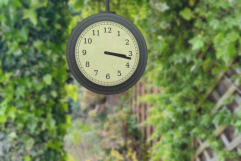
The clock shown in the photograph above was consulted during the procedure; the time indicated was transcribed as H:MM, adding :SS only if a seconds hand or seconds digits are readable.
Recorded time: 3:17
